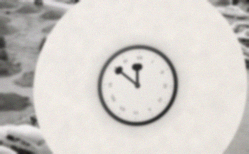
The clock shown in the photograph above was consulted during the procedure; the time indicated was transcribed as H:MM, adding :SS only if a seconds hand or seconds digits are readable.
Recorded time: 11:51
